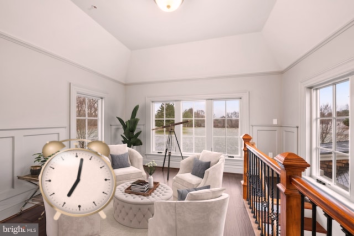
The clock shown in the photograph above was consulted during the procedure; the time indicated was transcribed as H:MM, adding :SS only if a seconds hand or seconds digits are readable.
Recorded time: 7:02
